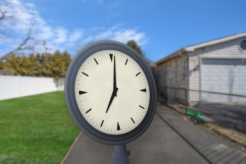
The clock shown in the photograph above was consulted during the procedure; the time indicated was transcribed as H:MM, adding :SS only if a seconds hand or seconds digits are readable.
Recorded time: 7:01
